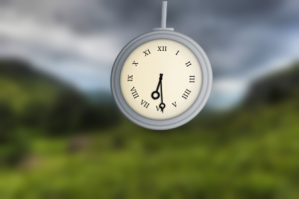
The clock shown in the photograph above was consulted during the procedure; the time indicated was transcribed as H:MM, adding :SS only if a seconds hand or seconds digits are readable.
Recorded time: 6:29
